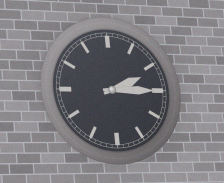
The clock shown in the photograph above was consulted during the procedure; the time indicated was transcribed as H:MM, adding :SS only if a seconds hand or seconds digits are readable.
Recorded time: 2:15
